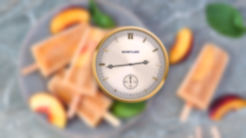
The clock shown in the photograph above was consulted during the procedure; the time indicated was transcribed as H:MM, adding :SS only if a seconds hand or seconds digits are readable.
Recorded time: 2:44
